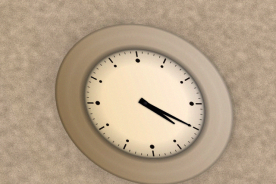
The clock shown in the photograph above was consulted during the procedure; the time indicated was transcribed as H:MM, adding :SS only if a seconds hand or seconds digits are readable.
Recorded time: 4:20
